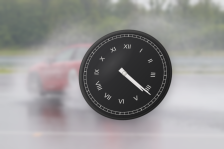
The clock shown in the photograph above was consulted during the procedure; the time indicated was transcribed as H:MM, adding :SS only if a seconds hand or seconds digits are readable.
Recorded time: 4:21
